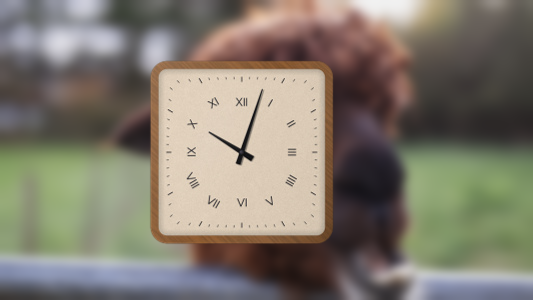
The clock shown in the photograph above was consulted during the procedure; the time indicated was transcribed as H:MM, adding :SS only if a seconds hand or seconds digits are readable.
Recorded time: 10:03
